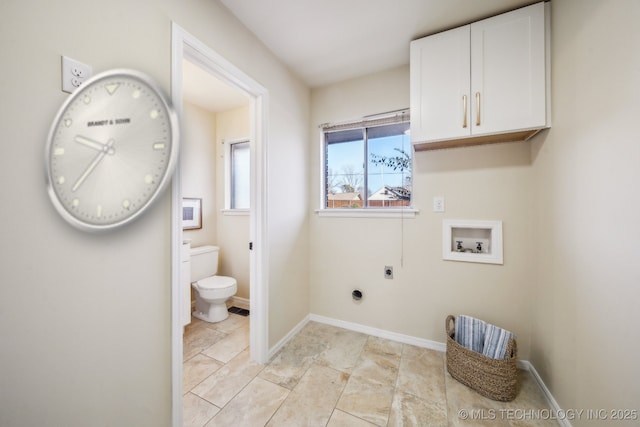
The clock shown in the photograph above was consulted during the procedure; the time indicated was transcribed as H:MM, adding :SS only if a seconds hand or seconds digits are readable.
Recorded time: 9:37
